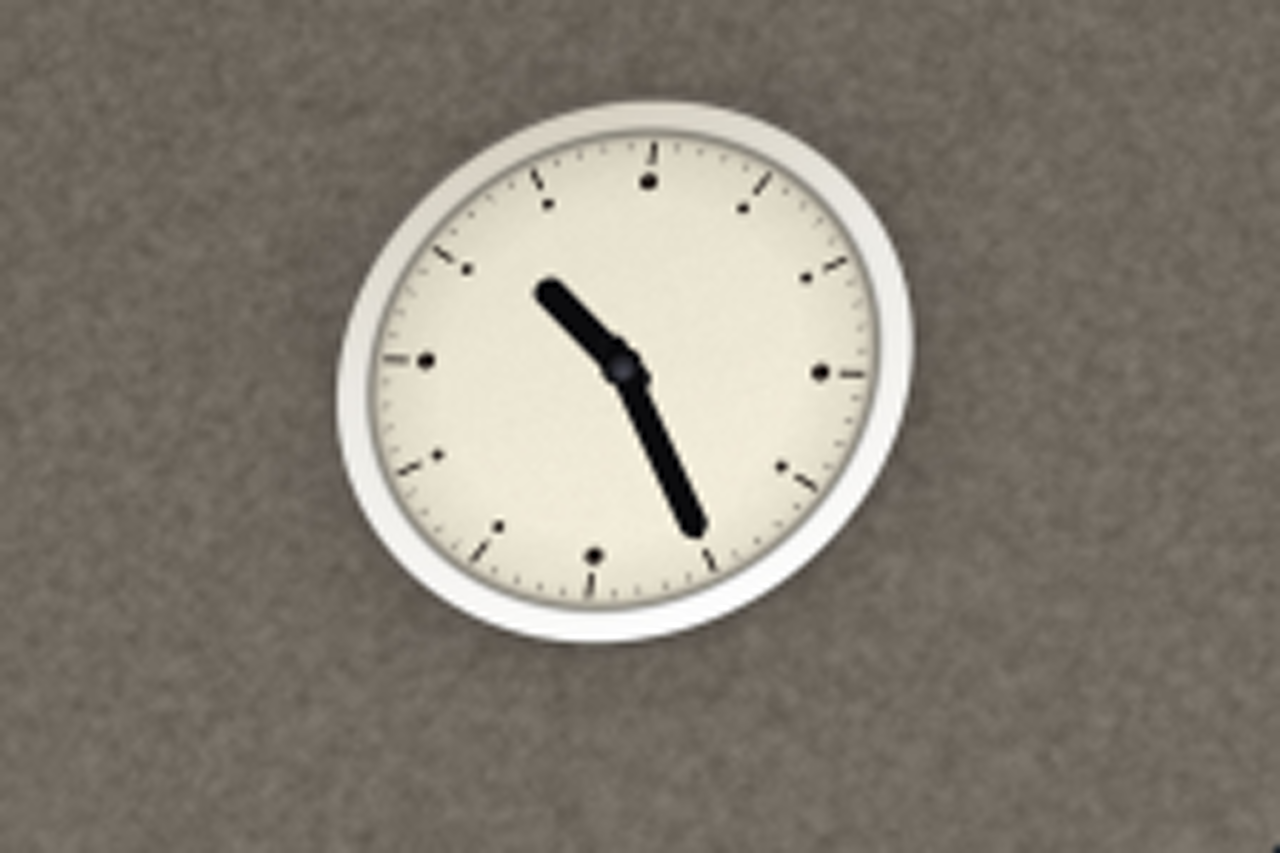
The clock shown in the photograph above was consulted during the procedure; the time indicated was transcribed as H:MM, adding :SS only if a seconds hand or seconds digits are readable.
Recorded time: 10:25
